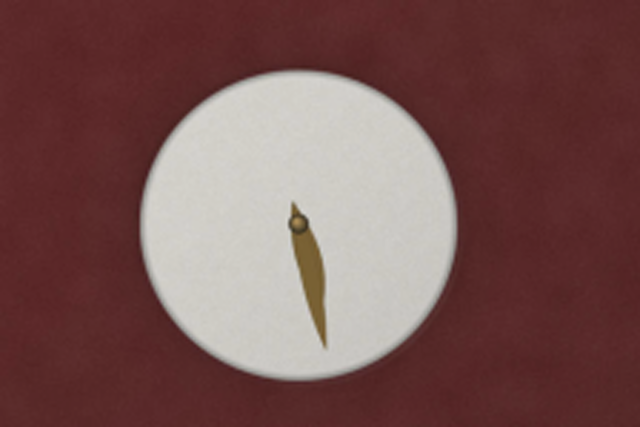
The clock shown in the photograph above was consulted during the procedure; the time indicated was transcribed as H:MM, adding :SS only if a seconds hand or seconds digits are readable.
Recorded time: 5:28
